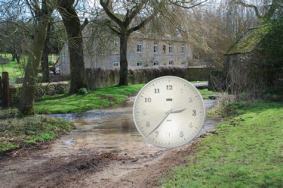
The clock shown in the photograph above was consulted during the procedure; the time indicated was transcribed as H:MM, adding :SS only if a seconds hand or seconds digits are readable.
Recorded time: 2:37
